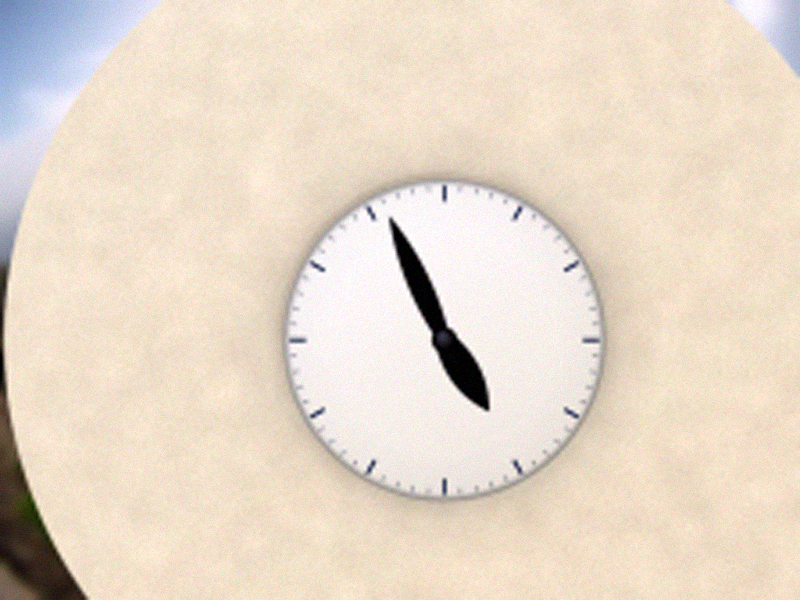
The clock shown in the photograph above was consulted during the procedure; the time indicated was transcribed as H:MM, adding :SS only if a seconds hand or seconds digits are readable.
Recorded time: 4:56
